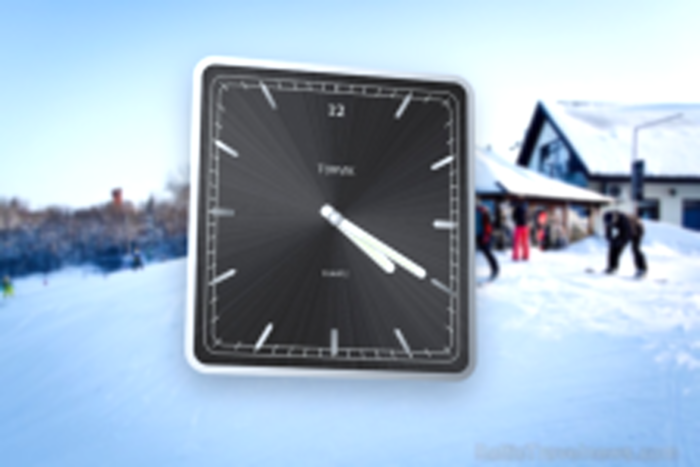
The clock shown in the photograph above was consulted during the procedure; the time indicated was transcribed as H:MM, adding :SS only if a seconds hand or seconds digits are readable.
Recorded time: 4:20
